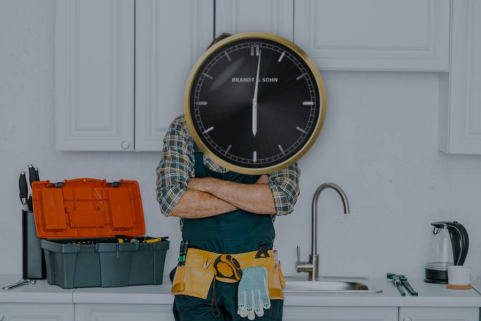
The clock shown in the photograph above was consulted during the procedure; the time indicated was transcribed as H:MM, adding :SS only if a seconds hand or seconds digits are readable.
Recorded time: 6:01
